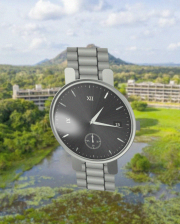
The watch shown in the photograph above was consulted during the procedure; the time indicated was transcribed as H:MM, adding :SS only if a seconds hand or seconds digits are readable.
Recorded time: 1:16
